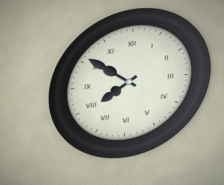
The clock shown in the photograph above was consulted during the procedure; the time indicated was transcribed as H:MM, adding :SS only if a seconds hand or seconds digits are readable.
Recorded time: 7:51
